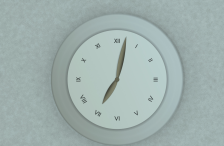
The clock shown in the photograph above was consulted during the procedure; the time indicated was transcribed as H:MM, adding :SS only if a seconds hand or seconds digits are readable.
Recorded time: 7:02
